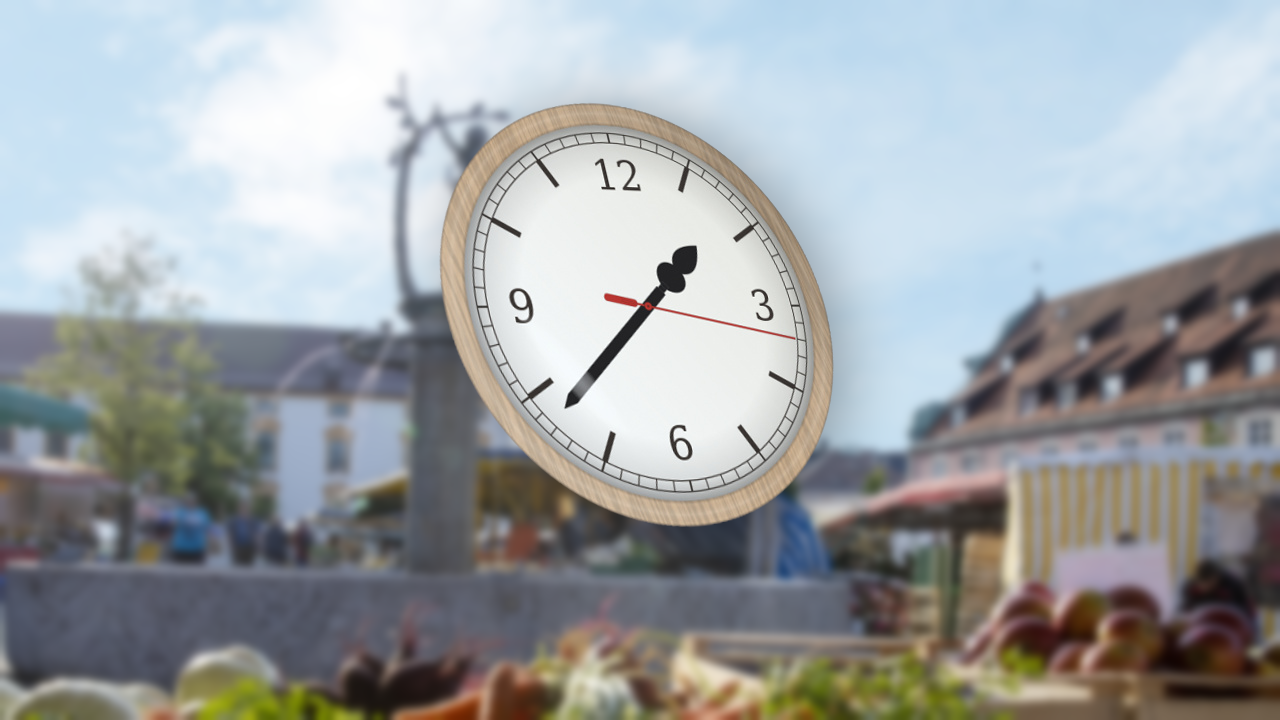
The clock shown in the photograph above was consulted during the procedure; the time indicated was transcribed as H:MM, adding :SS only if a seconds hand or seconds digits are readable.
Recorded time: 1:38:17
